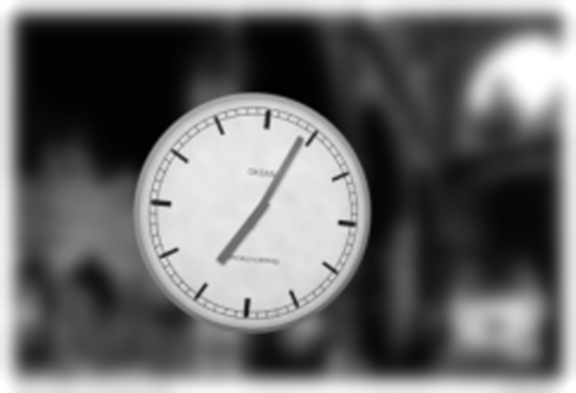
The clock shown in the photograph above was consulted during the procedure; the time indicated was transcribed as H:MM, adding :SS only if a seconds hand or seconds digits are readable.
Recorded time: 7:04
